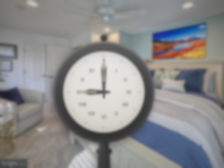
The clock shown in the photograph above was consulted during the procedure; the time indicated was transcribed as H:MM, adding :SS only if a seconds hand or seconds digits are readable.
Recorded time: 9:00
